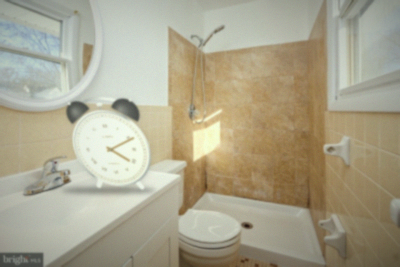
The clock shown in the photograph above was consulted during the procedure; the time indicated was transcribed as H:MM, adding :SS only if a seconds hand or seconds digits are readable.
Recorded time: 4:11
